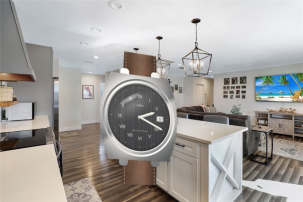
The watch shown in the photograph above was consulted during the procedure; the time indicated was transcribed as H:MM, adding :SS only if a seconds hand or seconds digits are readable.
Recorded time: 2:19
